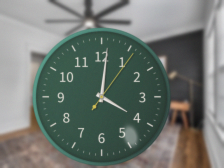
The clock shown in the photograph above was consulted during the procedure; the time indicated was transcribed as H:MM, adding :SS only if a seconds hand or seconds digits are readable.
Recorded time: 4:01:06
